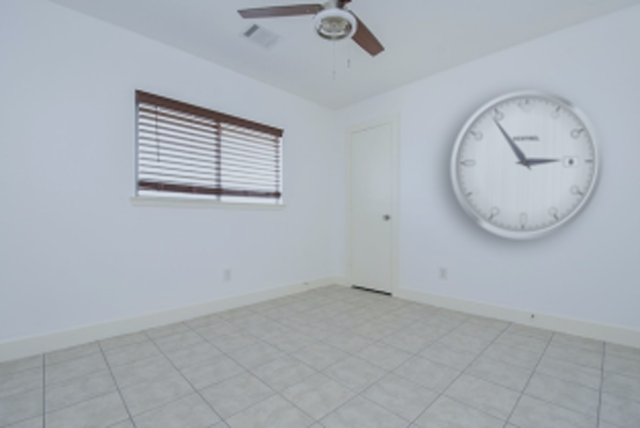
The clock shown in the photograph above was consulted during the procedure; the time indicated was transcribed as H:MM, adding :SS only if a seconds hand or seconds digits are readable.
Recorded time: 2:54
